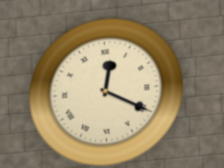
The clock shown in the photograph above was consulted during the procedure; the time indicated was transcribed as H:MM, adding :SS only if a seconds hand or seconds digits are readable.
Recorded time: 12:20
